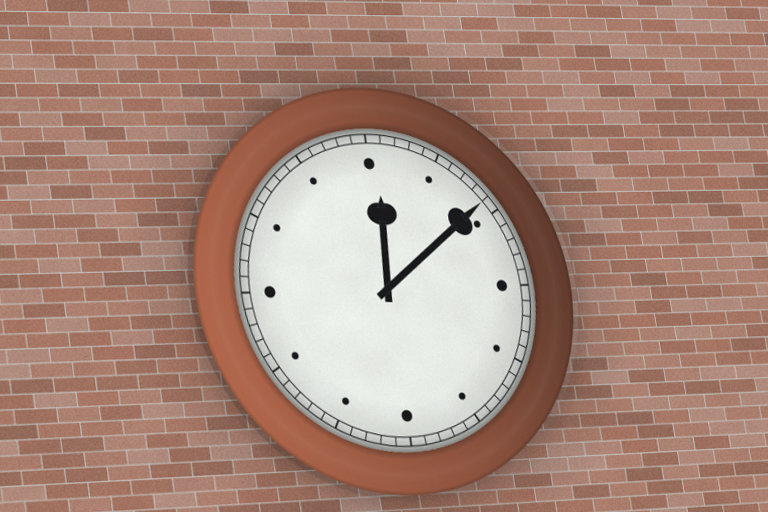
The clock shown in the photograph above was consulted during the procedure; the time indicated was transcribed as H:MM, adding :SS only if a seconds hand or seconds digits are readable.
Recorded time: 12:09
